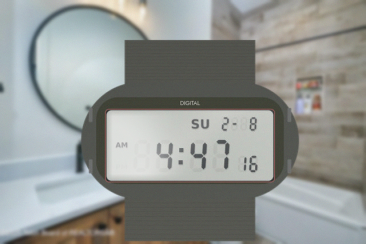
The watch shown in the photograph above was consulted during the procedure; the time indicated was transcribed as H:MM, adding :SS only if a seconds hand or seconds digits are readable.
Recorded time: 4:47:16
